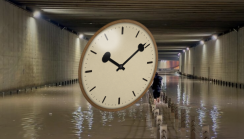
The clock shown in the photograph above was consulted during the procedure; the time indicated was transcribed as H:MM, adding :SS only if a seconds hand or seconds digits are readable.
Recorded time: 10:09
